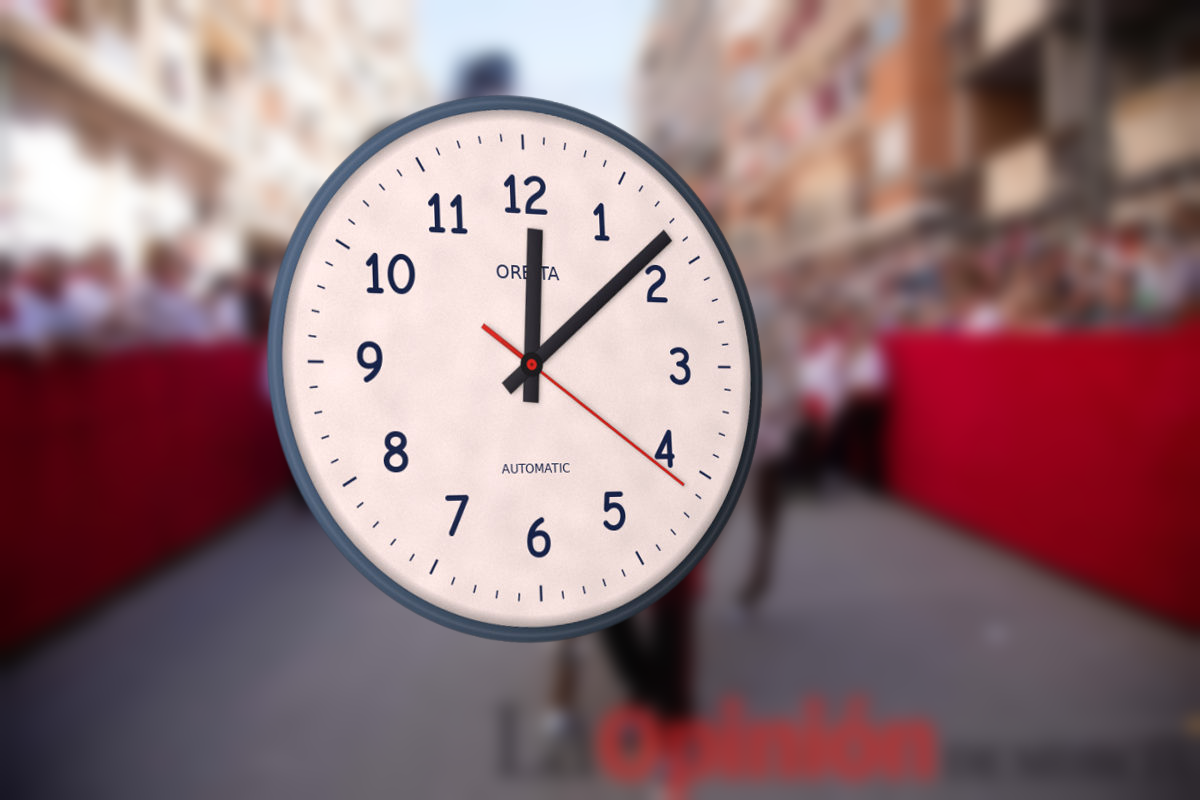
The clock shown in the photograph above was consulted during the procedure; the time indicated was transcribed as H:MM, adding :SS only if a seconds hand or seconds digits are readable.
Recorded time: 12:08:21
